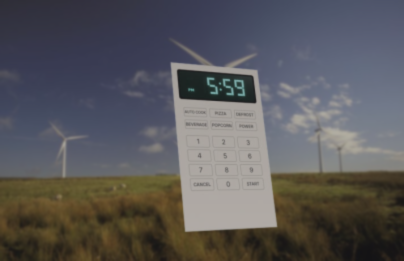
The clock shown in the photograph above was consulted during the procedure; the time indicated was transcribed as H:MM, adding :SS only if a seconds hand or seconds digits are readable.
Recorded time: 5:59
